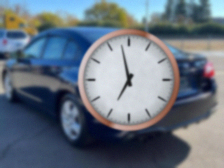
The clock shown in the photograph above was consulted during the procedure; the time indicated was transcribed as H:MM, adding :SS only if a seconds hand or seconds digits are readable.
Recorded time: 6:58
